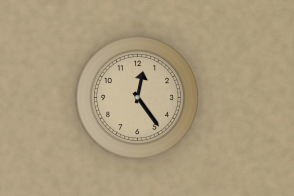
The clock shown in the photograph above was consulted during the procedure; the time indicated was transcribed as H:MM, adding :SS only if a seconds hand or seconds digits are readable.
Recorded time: 12:24
